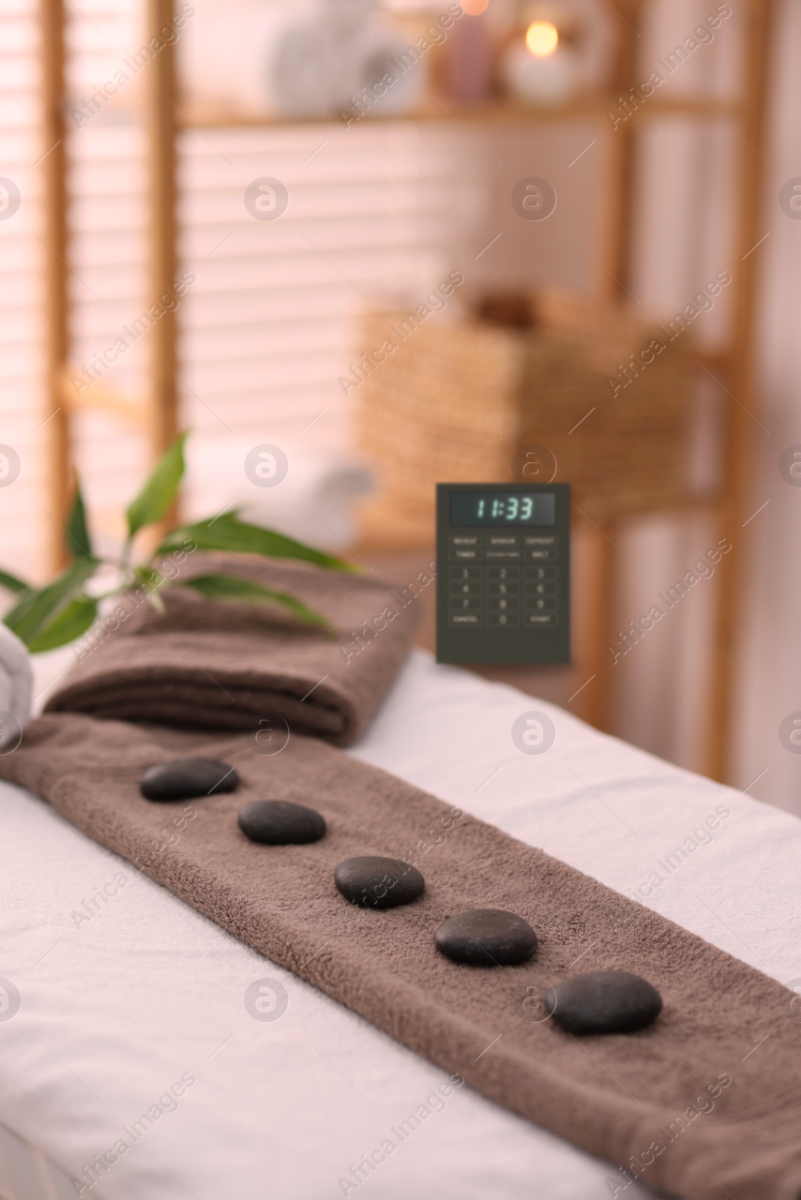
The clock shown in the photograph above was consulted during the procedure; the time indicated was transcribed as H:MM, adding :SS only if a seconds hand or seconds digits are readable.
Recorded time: 11:33
